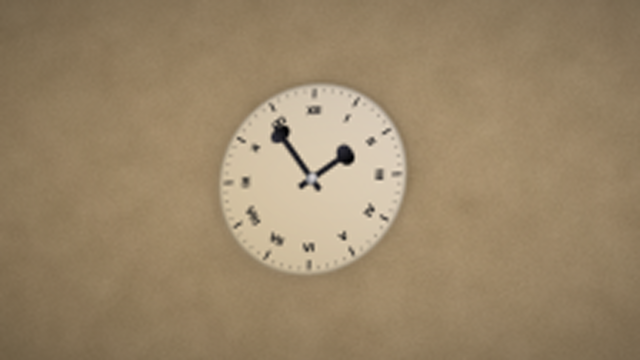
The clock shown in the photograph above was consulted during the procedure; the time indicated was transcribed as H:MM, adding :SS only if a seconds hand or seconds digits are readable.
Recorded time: 1:54
